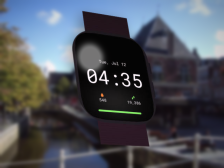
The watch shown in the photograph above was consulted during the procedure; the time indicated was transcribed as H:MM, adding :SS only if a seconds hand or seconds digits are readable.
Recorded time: 4:35
